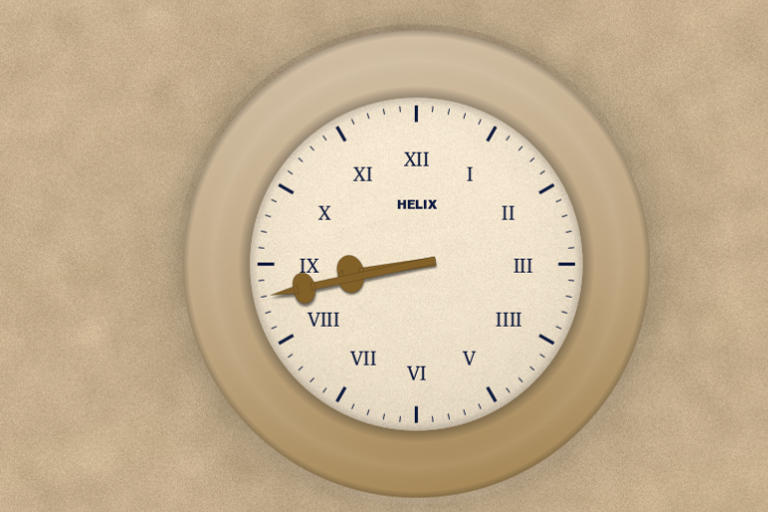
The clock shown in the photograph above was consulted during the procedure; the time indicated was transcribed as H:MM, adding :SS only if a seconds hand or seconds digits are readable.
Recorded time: 8:43
